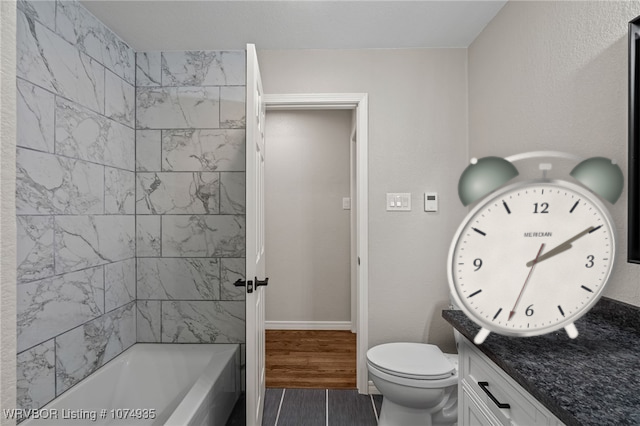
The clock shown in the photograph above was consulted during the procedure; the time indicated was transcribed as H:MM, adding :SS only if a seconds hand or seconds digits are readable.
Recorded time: 2:09:33
